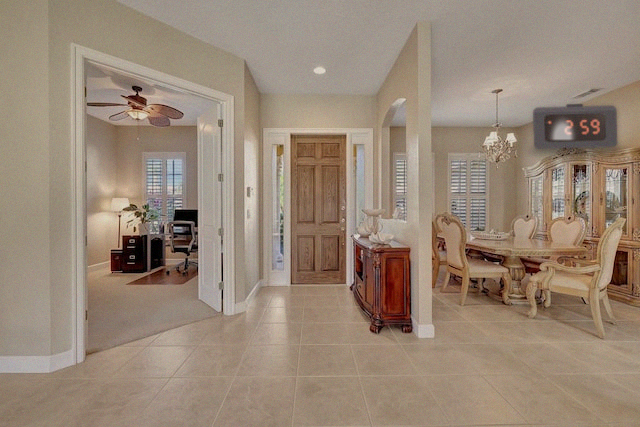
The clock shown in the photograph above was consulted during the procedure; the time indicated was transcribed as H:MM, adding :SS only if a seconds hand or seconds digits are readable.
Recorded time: 2:59
